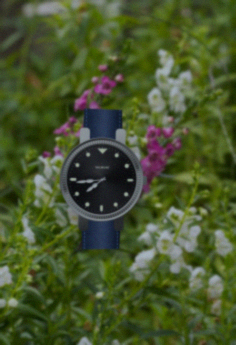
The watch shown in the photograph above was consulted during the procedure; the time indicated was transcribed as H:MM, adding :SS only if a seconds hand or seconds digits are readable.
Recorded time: 7:44
